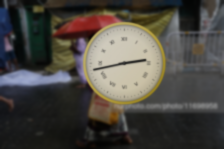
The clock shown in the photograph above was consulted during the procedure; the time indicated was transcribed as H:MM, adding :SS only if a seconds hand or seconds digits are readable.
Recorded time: 2:43
